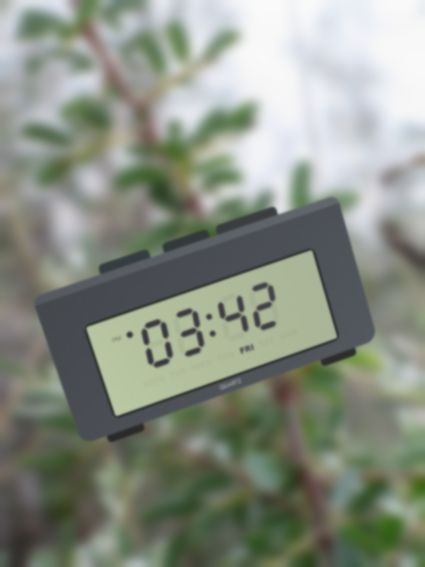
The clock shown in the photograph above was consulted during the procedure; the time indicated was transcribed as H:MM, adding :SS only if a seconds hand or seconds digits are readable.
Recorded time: 3:42
